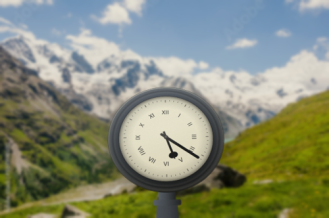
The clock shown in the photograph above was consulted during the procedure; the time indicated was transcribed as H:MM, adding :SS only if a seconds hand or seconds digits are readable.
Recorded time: 5:21
